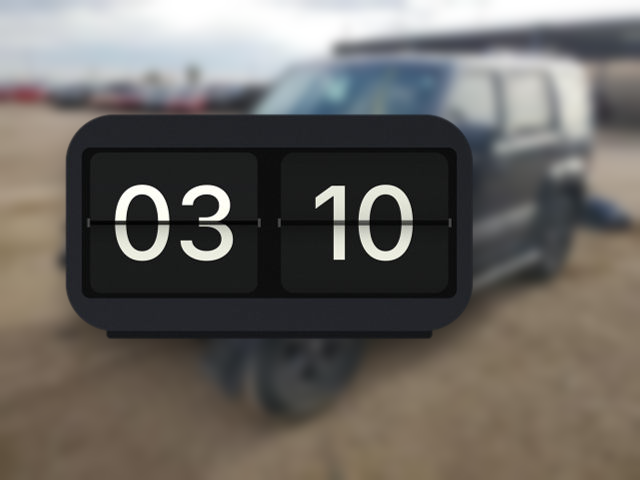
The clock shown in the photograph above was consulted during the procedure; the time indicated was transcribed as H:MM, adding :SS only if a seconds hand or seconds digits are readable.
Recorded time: 3:10
